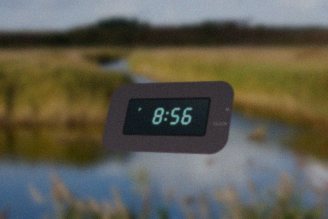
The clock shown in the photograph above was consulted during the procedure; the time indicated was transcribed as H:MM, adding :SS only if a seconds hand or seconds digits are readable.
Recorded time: 8:56
